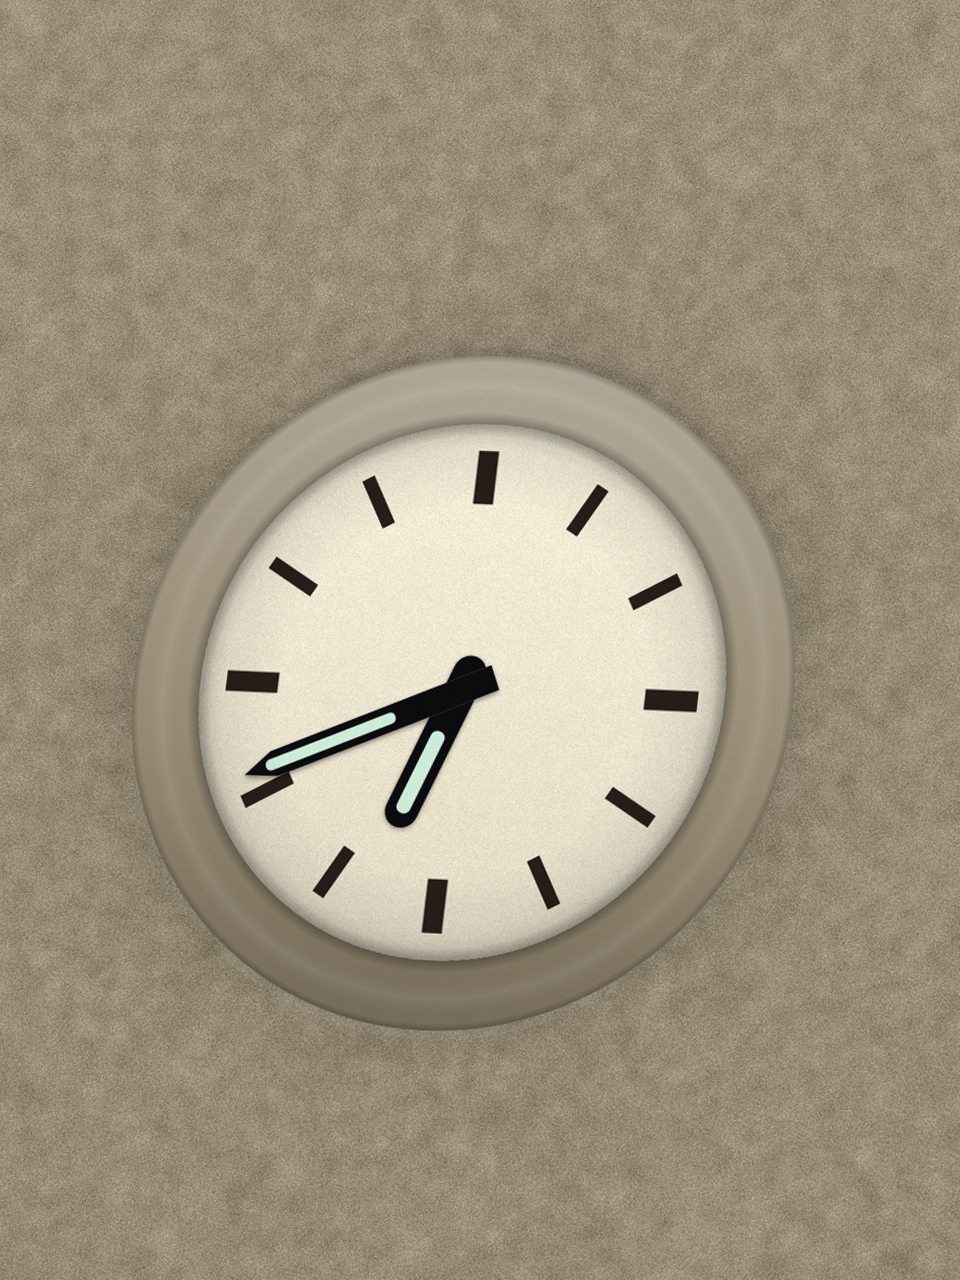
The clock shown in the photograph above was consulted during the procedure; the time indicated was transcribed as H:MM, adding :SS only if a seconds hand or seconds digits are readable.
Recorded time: 6:41
